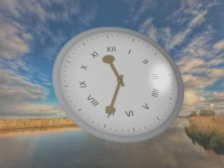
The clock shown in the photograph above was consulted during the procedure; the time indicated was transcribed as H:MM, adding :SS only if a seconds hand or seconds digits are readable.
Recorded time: 11:35
